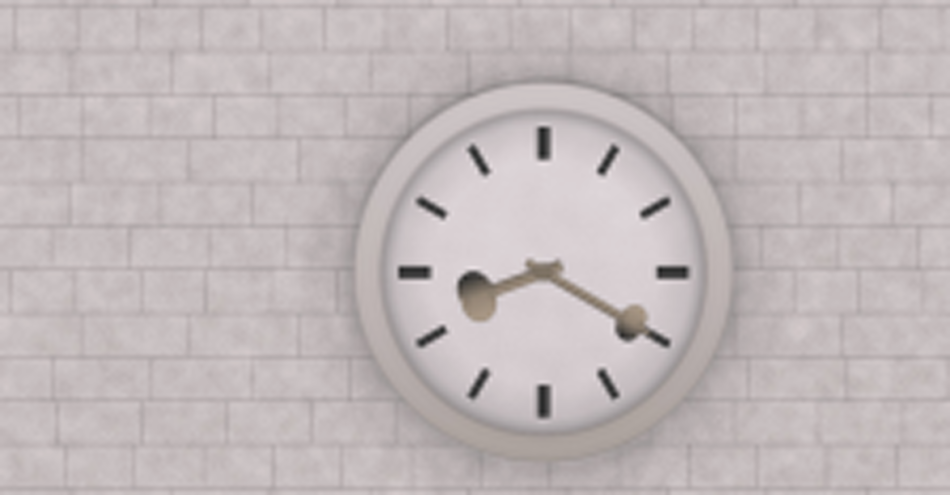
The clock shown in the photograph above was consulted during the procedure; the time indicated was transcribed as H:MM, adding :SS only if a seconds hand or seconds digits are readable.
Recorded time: 8:20
